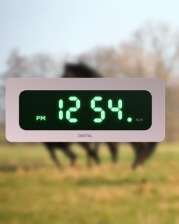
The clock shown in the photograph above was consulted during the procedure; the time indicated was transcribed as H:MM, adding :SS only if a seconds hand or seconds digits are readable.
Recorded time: 12:54
